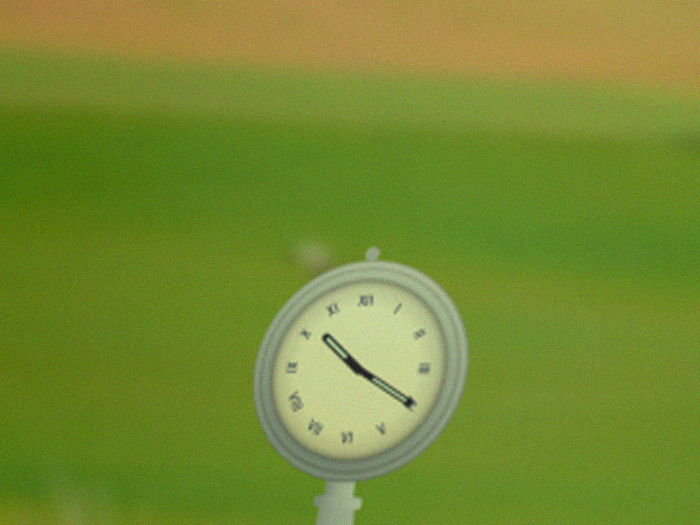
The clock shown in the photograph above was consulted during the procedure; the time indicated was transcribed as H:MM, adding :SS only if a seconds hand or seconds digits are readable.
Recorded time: 10:20
